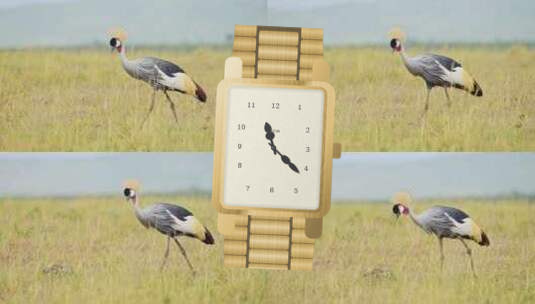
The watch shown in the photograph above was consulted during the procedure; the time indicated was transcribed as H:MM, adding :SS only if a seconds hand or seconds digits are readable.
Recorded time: 11:22
